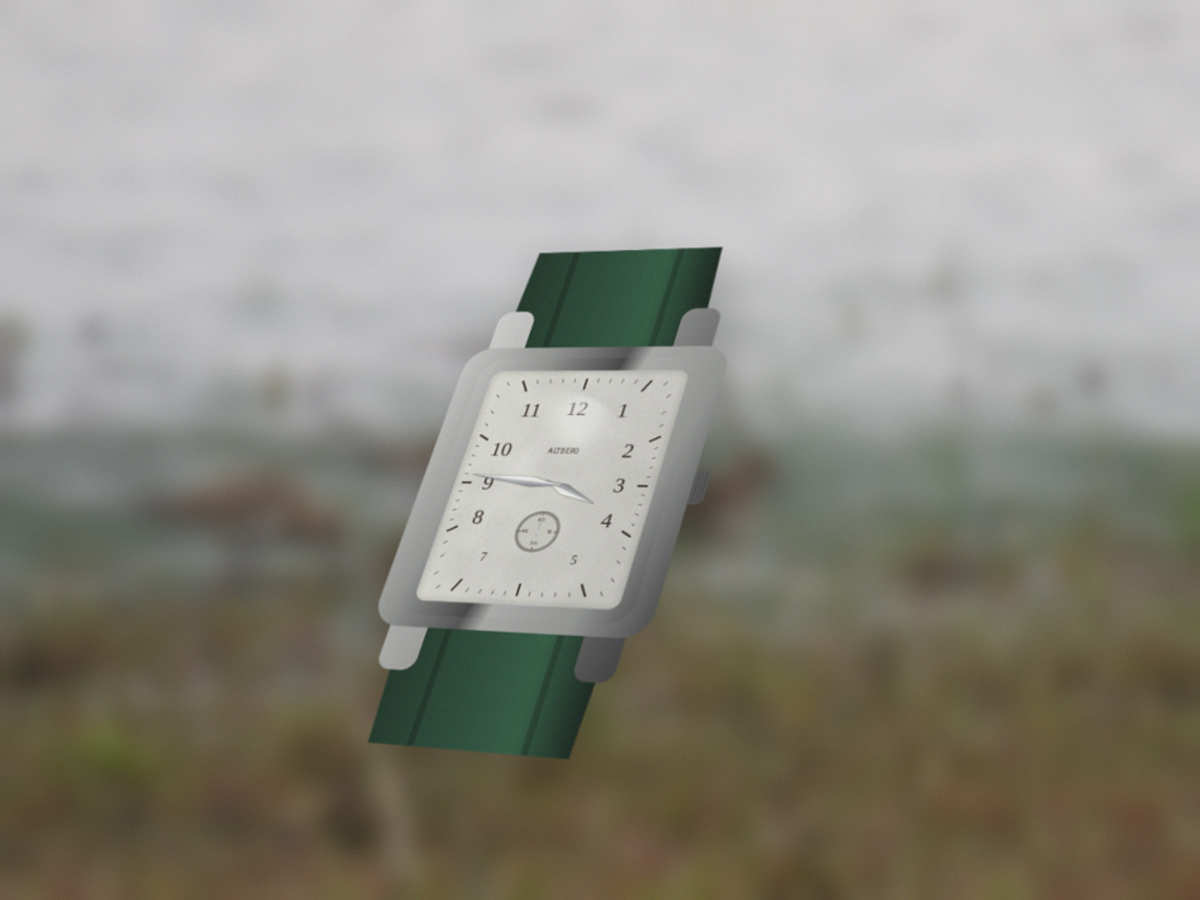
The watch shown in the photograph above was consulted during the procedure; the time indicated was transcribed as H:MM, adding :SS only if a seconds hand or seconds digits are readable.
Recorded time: 3:46
